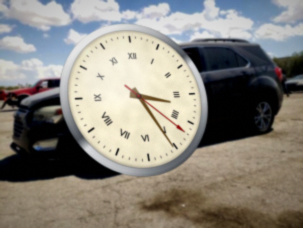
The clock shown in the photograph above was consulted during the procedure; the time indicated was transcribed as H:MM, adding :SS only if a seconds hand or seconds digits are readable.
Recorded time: 3:25:22
